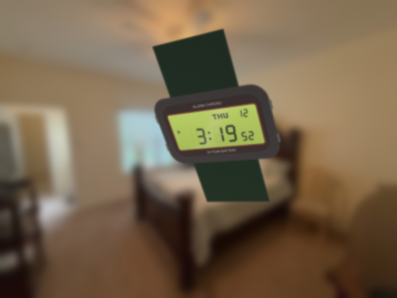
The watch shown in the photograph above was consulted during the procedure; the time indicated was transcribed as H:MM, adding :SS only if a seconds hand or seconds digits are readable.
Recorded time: 3:19
